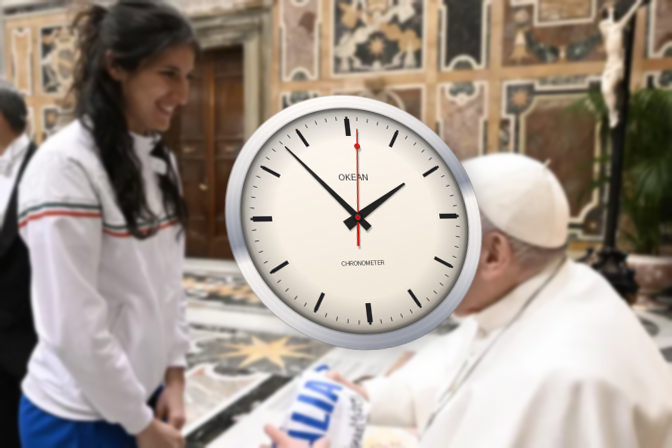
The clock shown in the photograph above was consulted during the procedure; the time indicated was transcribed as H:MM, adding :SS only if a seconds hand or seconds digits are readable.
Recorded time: 1:53:01
